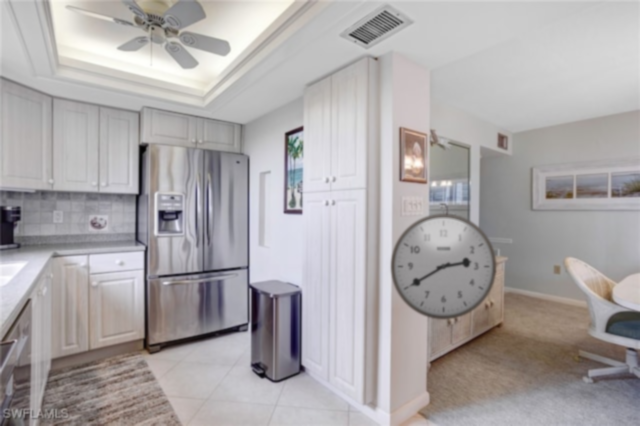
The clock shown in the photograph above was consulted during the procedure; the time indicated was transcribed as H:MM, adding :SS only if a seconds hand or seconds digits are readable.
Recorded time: 2:40
